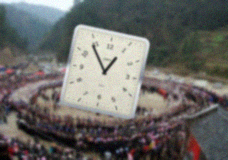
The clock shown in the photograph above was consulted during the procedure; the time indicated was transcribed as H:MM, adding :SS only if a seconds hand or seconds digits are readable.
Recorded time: 12:54
